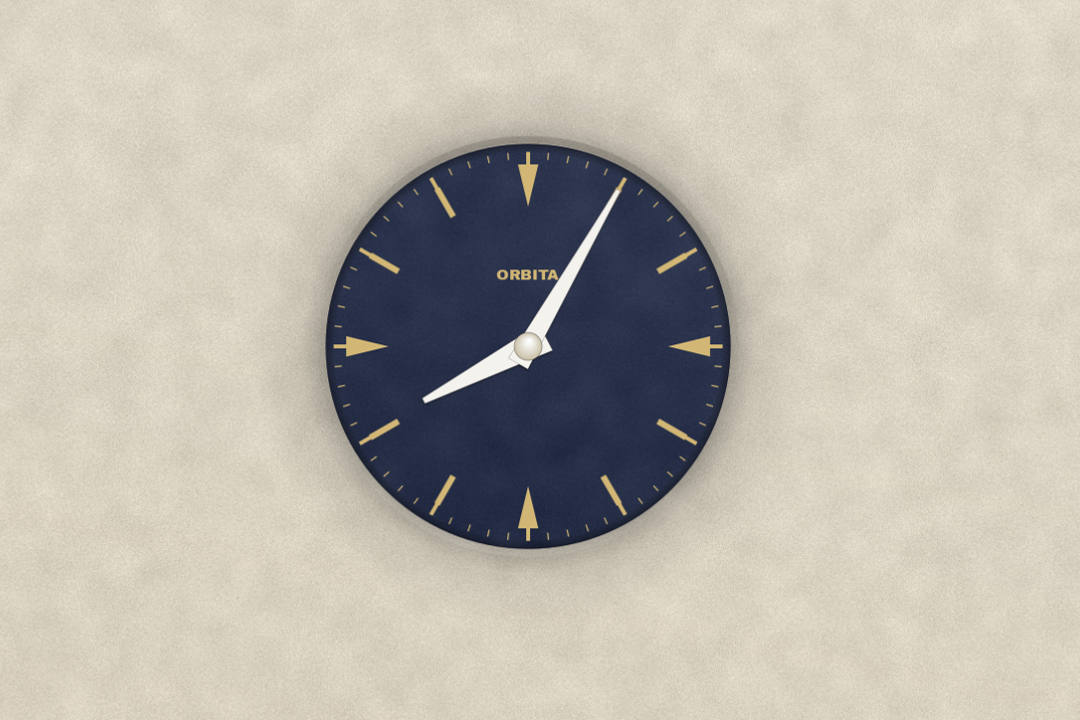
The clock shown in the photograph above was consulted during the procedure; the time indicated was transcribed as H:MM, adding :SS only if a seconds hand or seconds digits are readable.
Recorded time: 8:05
